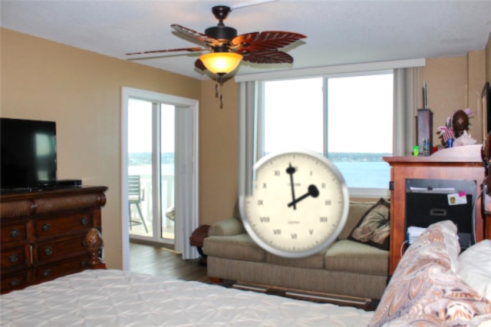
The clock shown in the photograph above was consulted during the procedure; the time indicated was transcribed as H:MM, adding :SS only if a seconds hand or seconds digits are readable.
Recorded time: 1:59
